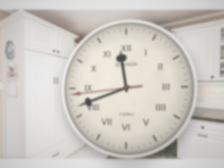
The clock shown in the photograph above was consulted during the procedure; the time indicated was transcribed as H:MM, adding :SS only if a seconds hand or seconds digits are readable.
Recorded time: 11:41:44
